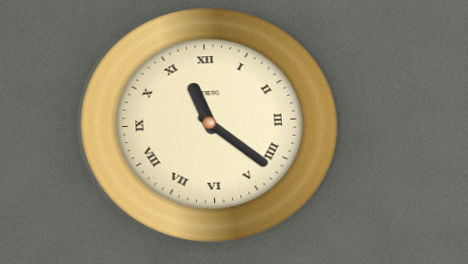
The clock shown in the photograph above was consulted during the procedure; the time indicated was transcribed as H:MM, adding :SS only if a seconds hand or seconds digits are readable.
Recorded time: 11:22
